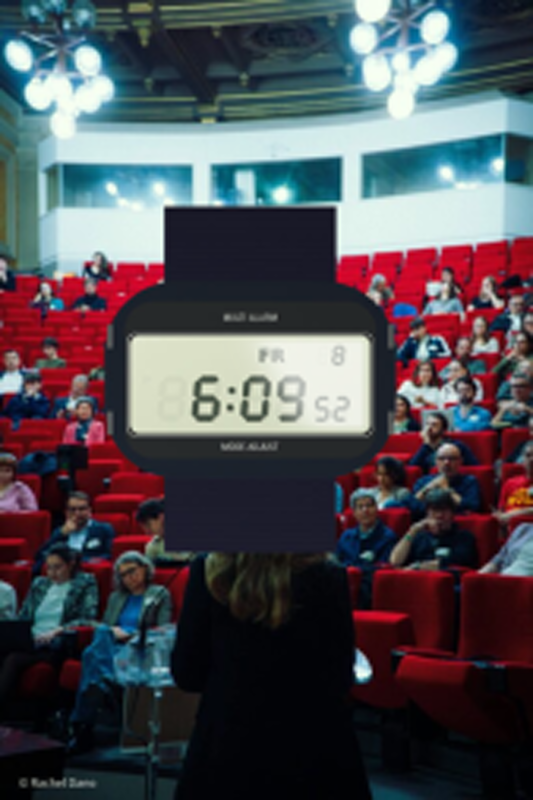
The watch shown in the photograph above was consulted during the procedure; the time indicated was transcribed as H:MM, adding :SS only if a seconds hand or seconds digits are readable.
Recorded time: 6:09:52
